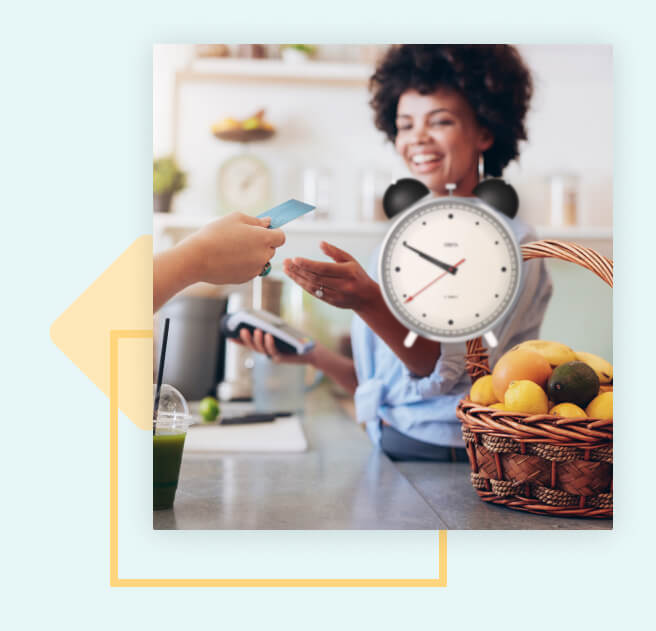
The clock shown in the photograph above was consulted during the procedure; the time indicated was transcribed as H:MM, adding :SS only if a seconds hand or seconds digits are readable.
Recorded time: 9:49:39
